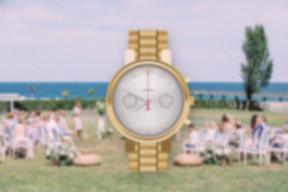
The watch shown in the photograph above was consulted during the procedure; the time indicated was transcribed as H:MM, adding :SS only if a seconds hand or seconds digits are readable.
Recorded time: 7:49
